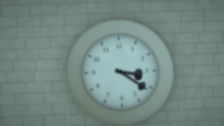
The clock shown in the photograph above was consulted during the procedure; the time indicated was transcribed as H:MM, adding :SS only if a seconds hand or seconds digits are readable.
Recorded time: 3:21
